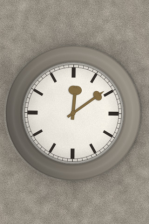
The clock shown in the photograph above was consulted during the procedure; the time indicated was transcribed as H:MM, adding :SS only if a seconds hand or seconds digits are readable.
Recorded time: 12:09
